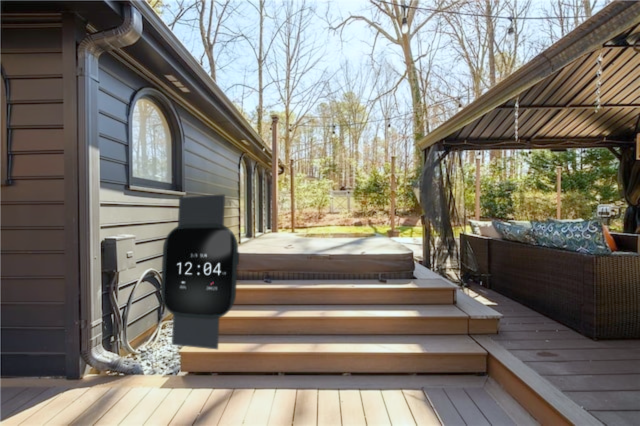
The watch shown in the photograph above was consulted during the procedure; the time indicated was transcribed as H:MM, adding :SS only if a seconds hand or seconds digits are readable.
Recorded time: 12:04
